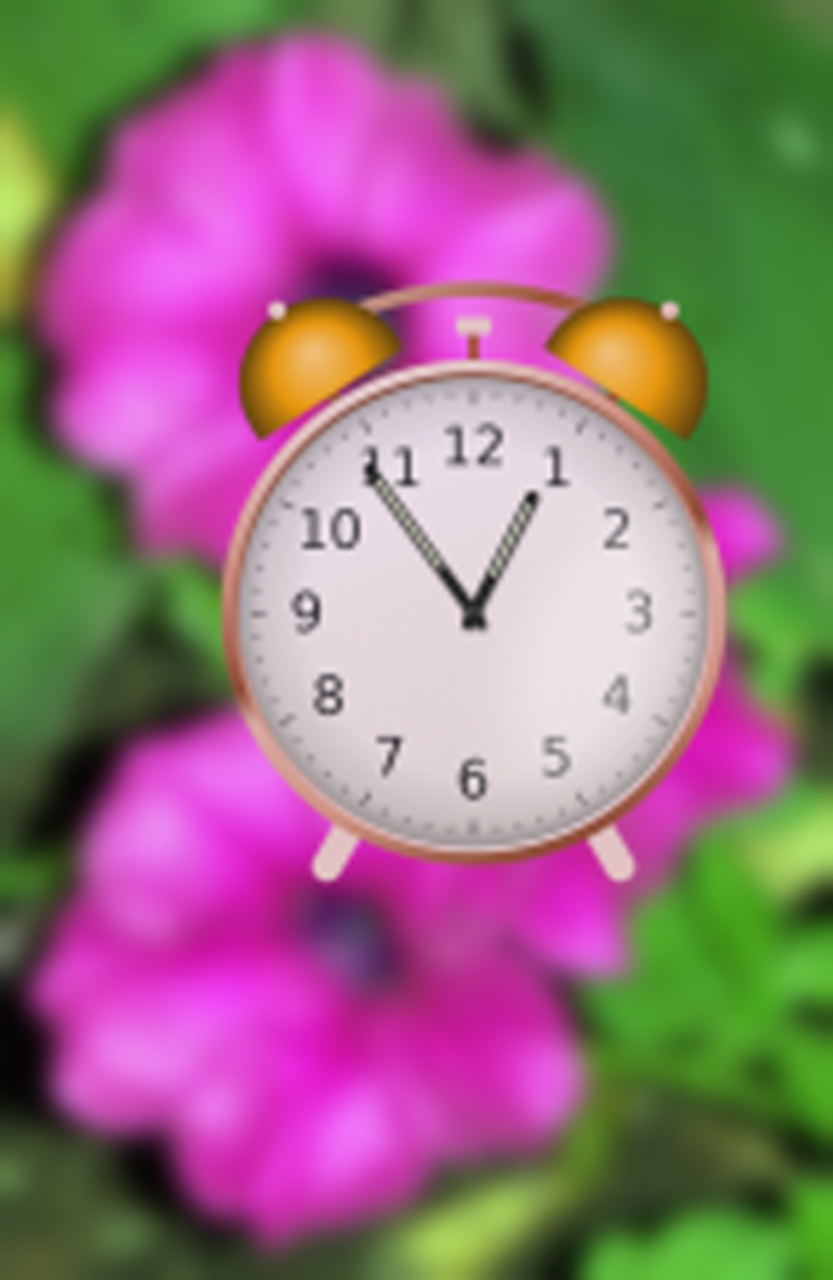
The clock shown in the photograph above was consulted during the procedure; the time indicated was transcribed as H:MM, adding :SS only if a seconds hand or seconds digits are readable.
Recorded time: 12:54
